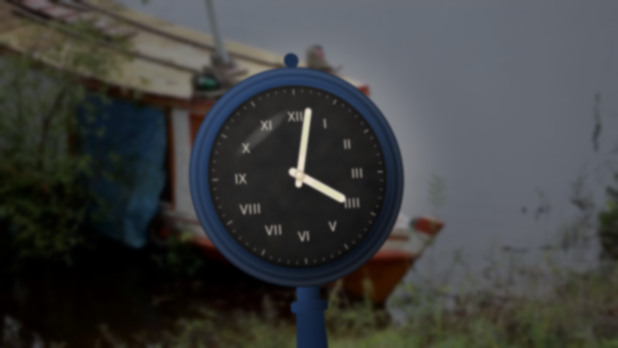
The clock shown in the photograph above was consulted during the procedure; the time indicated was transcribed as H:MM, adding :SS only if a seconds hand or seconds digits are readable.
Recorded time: 4:02
